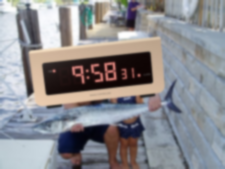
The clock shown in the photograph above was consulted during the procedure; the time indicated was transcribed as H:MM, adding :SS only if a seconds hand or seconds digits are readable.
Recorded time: 9:58
